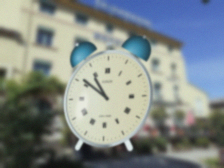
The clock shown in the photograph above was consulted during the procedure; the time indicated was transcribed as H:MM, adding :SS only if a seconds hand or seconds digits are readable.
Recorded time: 10:51
